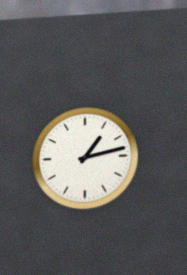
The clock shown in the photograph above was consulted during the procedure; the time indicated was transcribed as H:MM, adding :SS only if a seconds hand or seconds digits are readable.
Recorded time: 1:13
